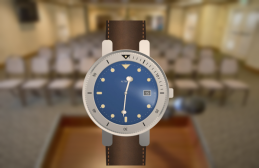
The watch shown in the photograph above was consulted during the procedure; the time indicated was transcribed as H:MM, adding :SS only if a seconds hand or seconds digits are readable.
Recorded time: 12:31
